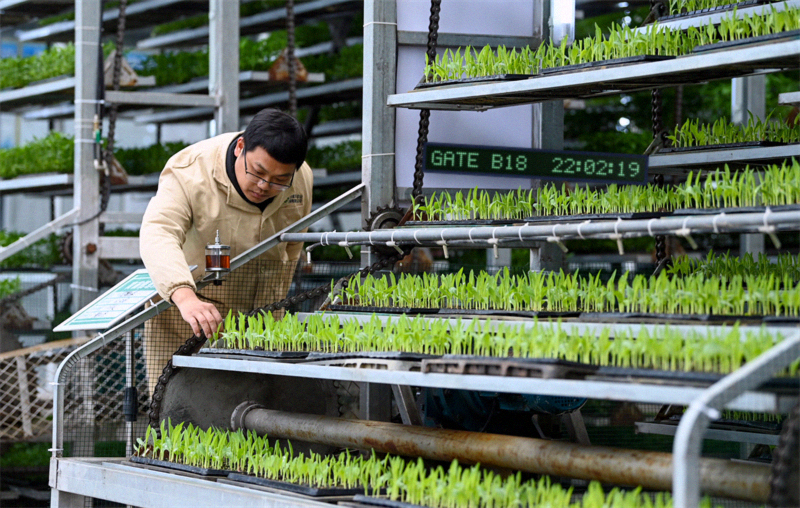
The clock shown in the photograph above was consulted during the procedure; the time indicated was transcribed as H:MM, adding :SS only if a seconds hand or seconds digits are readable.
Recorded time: 22:02:19
